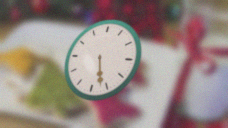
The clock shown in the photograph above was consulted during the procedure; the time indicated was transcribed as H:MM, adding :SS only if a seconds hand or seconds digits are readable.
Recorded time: 5:27
